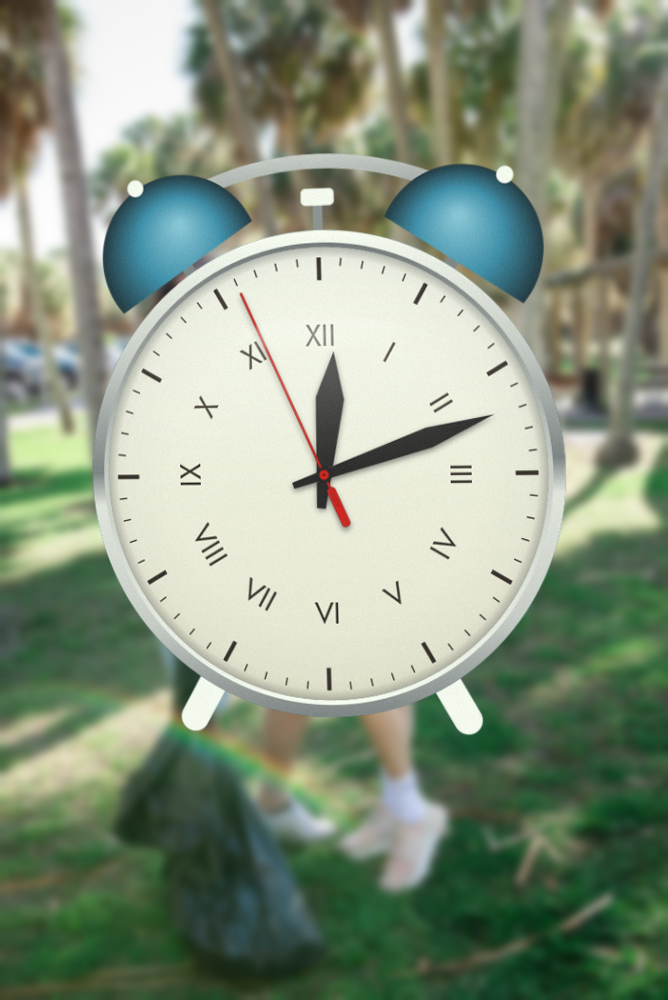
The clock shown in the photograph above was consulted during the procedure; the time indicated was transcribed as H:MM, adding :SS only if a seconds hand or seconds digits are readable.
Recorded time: 12:11:56
